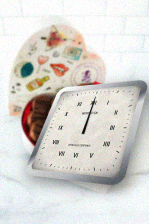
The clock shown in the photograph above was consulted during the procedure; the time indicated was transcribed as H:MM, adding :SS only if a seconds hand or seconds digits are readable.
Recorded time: 12:00
